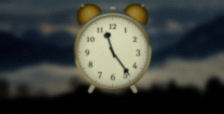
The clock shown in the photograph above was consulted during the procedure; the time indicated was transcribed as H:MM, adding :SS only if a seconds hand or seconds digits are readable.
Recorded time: 11:24
